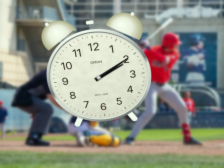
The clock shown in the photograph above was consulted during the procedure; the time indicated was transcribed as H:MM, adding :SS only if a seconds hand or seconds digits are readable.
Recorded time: 2:10
